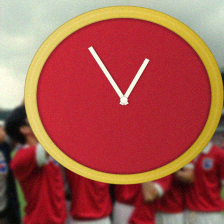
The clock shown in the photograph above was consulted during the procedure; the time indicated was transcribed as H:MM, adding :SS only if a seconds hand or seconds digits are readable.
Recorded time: 12:55
